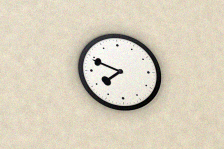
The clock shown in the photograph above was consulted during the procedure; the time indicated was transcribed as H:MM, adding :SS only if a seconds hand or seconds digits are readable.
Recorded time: 7:49
